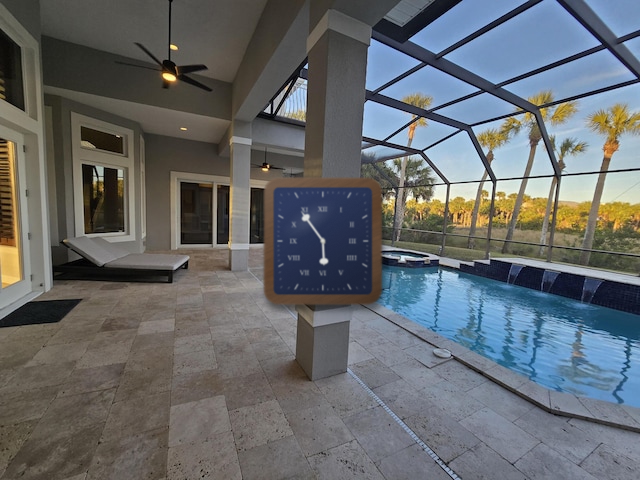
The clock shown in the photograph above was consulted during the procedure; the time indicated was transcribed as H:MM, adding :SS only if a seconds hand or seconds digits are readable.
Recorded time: 5:54
